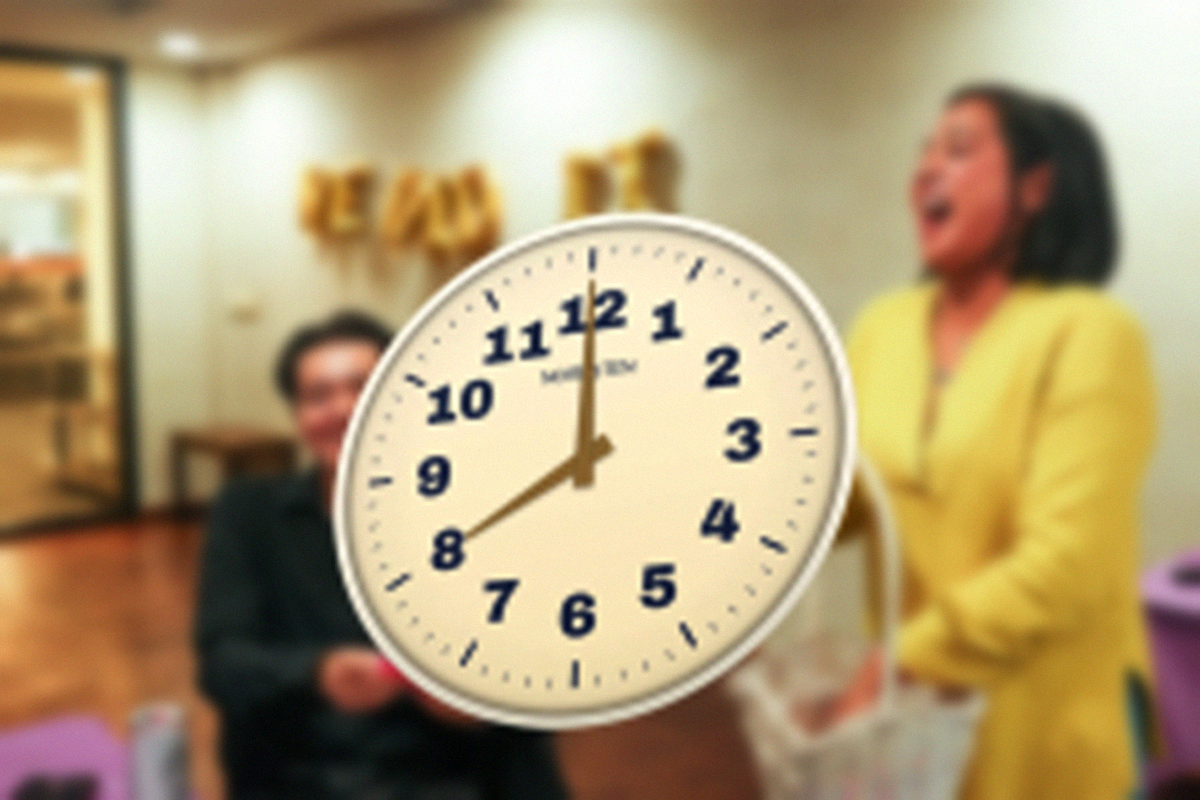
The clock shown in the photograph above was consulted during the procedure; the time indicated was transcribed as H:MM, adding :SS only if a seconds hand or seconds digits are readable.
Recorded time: 8:00
